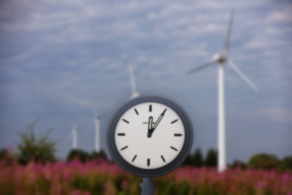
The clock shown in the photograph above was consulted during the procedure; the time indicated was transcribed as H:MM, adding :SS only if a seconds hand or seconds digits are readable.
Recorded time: 12:05
